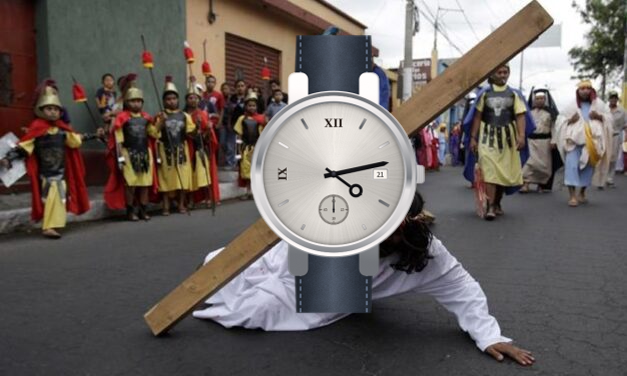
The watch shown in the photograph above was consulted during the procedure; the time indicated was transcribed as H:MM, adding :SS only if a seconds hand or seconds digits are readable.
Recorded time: 4:13
